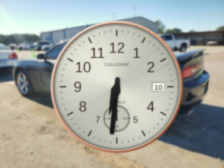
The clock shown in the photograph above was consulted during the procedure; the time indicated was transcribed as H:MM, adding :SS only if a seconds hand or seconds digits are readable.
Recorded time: 6:31
